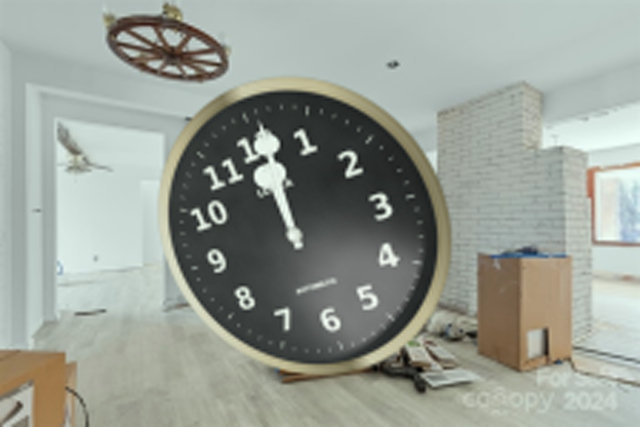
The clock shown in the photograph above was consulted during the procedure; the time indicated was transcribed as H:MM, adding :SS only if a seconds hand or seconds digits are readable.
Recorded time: 12:01
